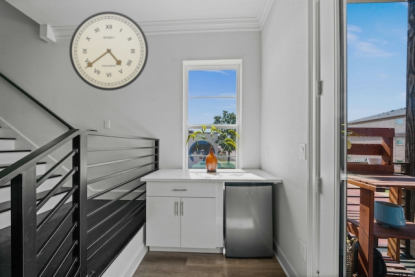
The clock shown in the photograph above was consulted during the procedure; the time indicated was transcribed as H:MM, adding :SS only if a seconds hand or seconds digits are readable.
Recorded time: 4:39
